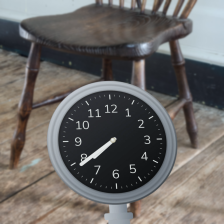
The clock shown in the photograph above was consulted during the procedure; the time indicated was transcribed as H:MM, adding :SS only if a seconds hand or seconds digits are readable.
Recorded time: 7:39
